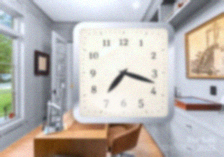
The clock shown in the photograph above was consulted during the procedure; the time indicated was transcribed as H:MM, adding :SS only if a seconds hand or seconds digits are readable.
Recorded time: 7:18
